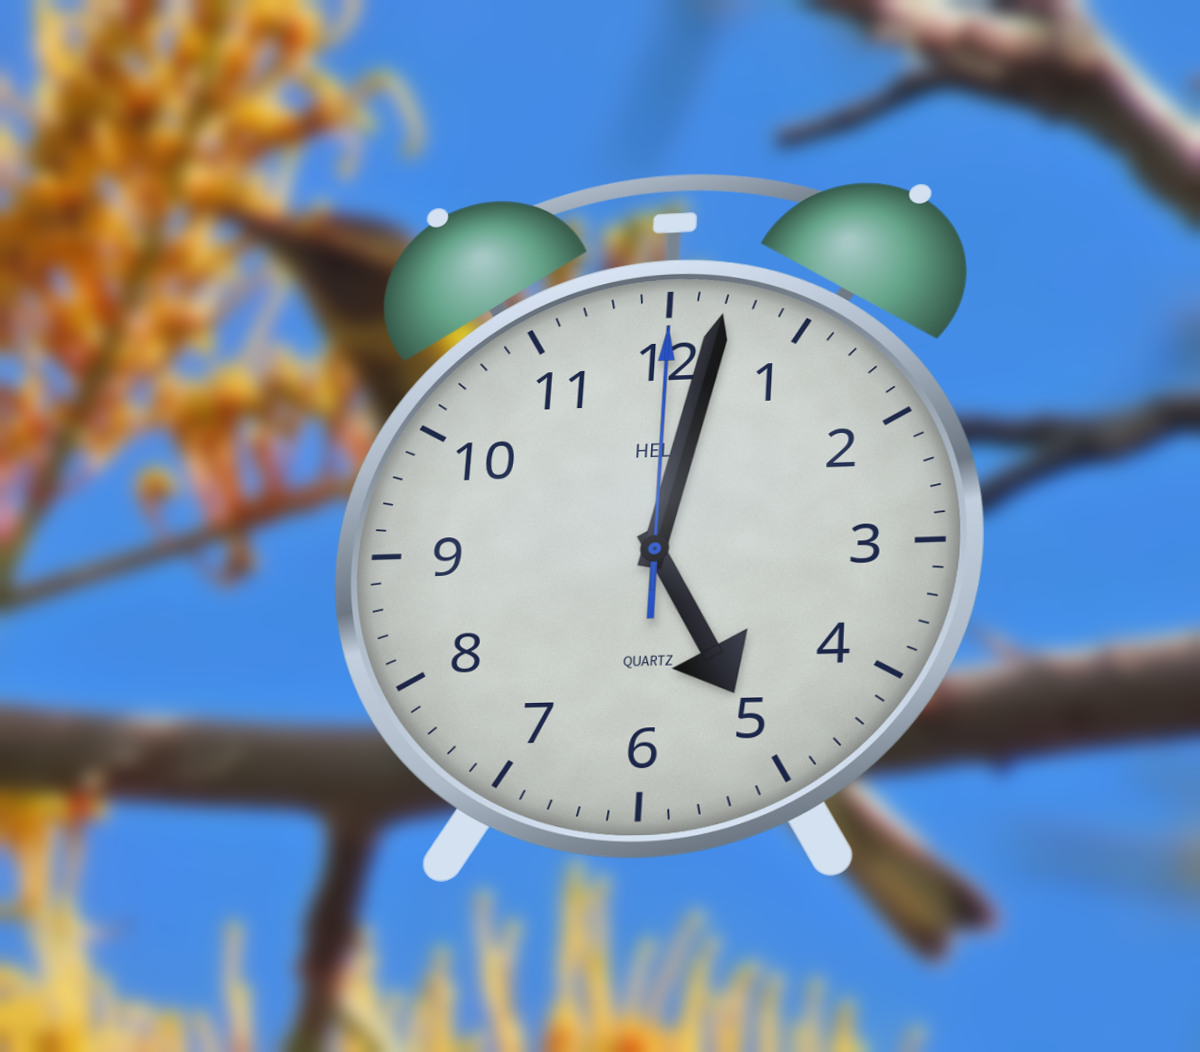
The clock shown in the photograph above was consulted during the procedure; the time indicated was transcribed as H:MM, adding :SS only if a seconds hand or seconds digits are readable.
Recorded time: 5:02:00
